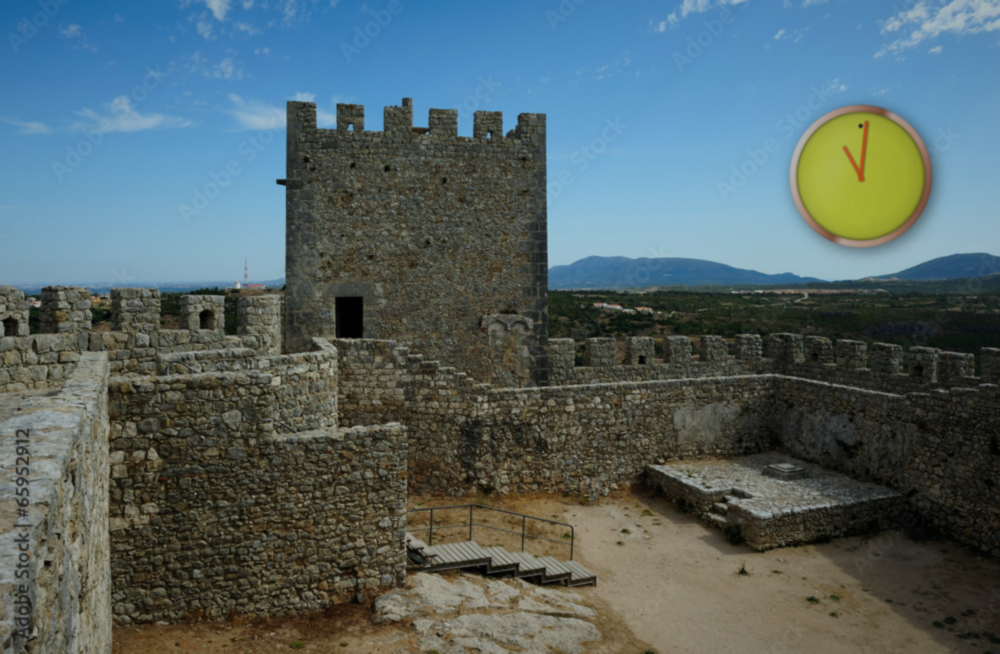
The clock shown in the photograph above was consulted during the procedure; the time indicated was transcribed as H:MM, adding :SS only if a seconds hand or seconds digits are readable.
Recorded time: 11:01
